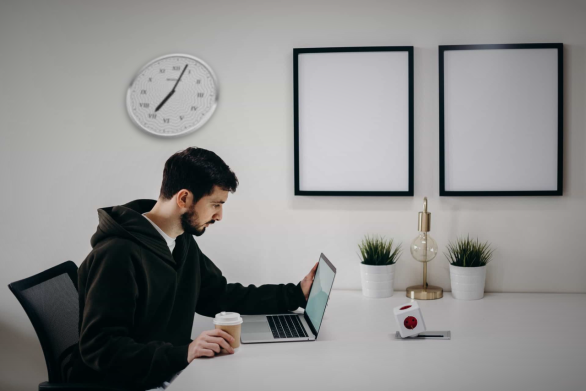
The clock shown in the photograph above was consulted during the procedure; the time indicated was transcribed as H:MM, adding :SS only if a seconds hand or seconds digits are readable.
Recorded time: 7:03
